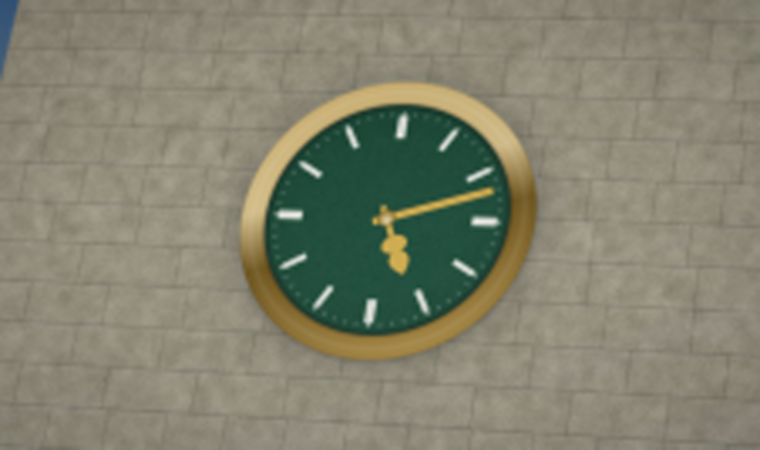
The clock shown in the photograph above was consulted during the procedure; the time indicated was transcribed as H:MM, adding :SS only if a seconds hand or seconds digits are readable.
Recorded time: 5:12
